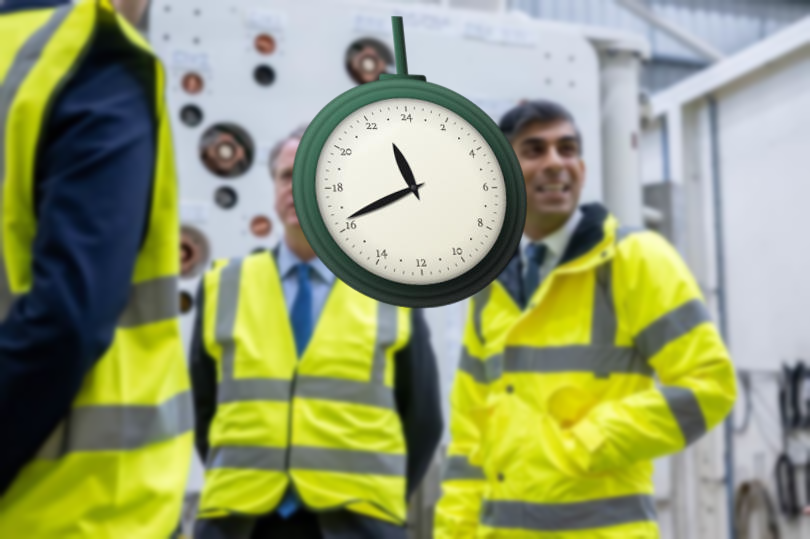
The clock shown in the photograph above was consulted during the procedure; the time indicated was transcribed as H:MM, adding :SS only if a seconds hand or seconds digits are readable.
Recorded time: 22:41
